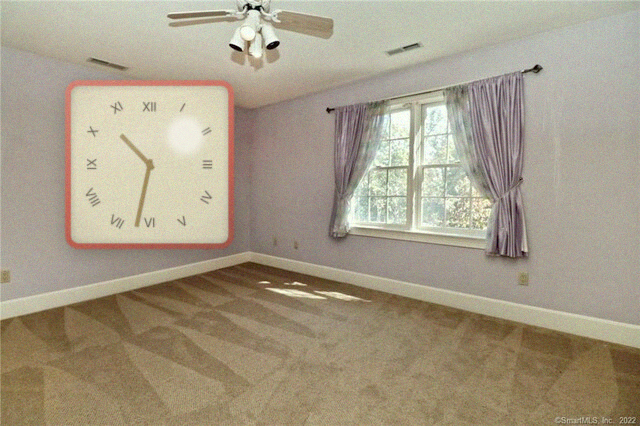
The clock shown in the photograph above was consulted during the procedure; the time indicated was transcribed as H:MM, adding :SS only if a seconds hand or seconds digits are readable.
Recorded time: 10:32
